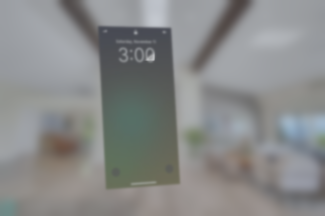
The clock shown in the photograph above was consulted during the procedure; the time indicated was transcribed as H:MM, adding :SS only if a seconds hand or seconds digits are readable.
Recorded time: 3:00
